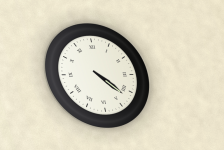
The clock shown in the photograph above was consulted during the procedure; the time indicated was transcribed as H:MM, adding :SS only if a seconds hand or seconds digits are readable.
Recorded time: 4:22
